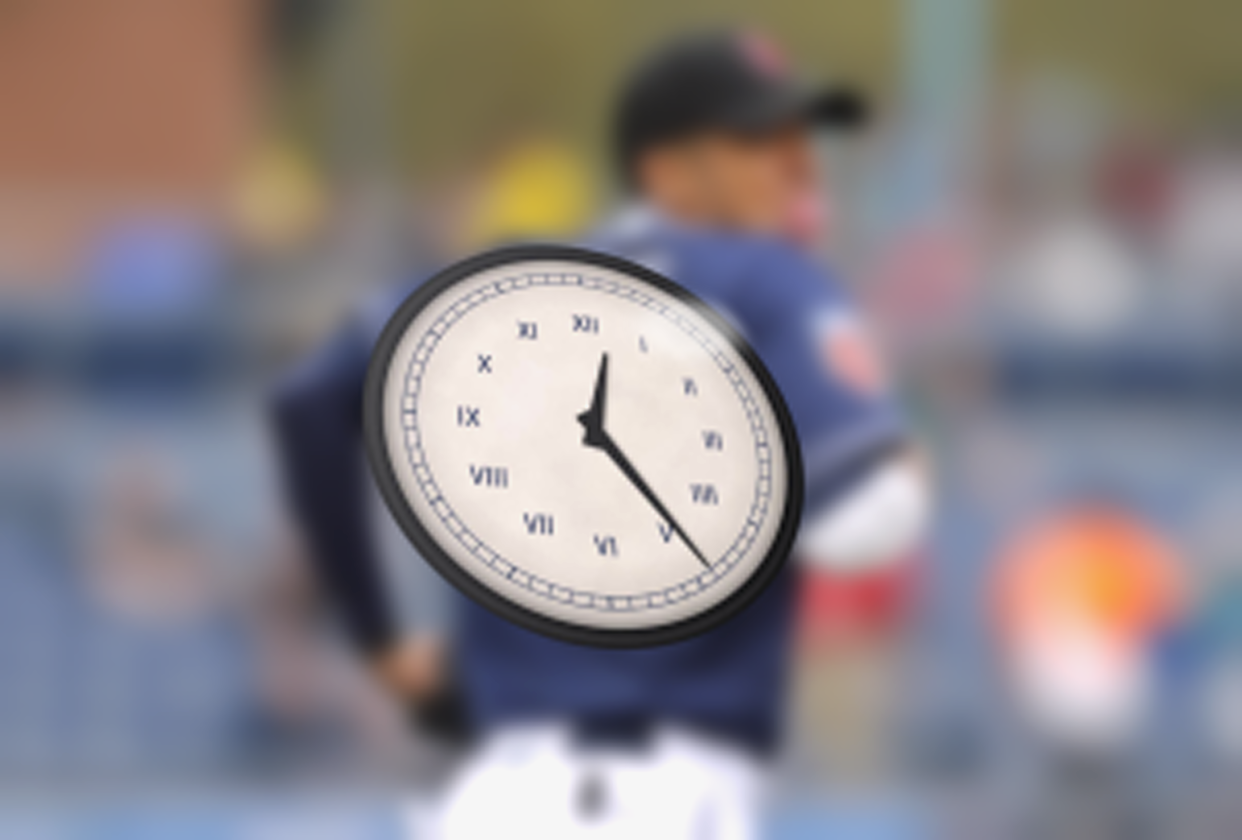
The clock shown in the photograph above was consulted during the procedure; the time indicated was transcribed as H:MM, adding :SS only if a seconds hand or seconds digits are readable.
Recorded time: 12:24
